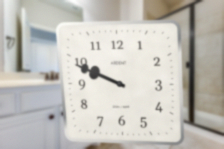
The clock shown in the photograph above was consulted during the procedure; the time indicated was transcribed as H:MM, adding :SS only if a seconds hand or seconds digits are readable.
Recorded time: 9:49
